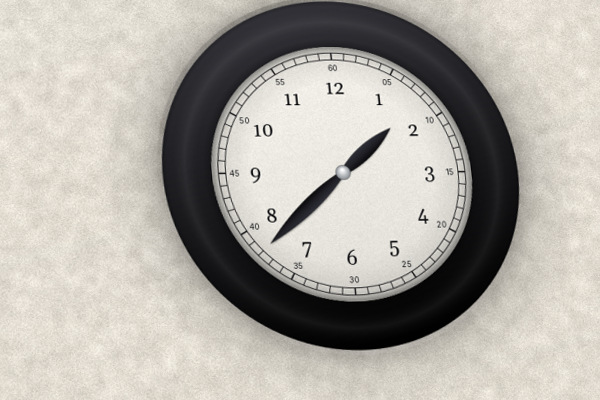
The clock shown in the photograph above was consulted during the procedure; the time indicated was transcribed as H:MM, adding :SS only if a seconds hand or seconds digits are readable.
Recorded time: 1:38
